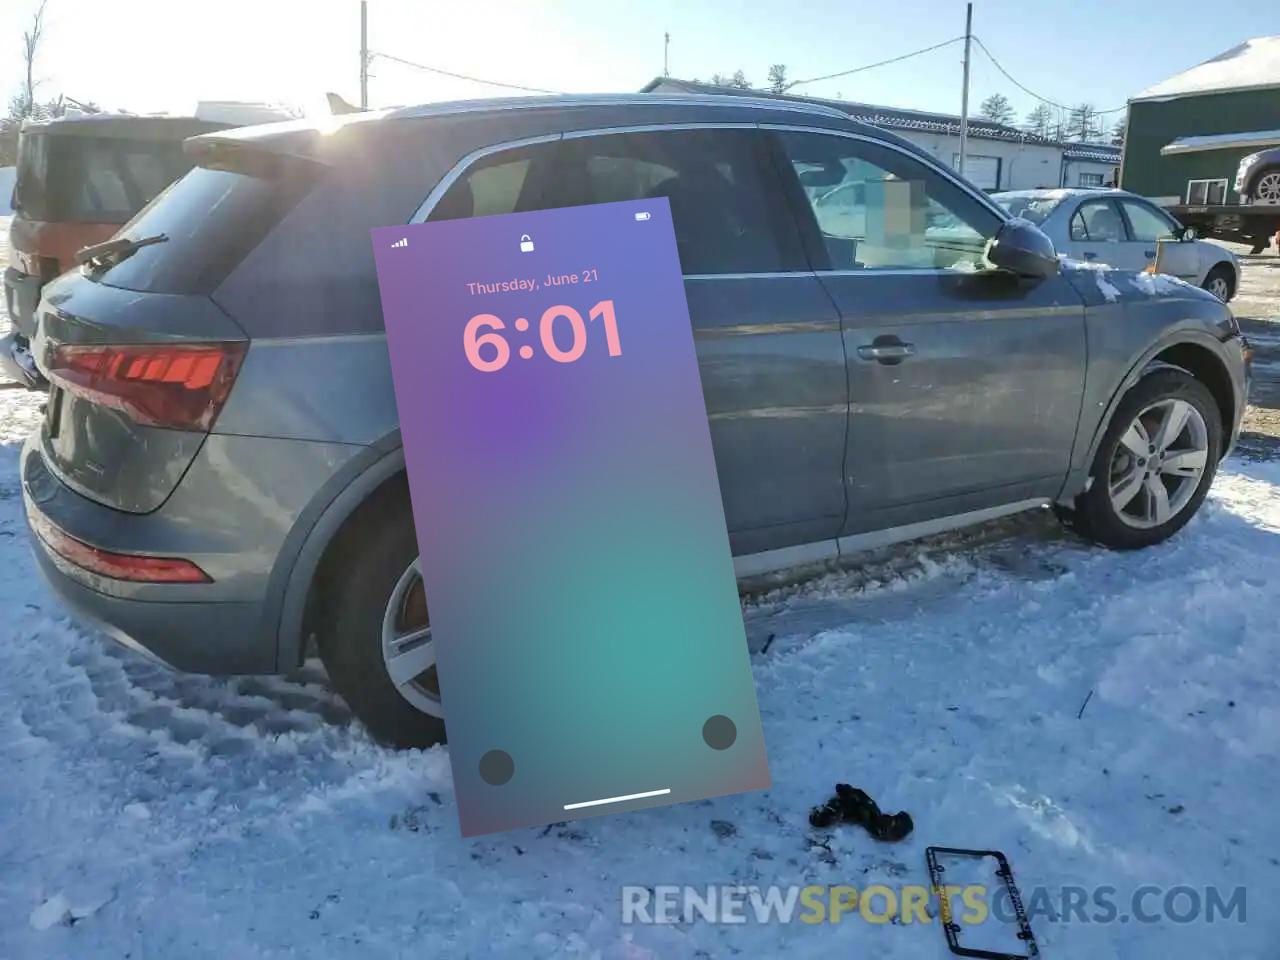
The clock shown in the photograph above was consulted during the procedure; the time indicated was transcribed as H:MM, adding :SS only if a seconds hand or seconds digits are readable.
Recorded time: 6:01
